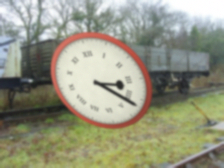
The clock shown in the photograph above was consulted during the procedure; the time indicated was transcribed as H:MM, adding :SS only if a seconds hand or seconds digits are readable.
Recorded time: 3:22
